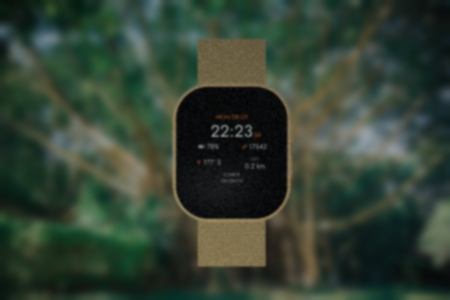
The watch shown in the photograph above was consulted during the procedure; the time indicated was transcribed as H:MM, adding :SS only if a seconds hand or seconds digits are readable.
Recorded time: 22:23
